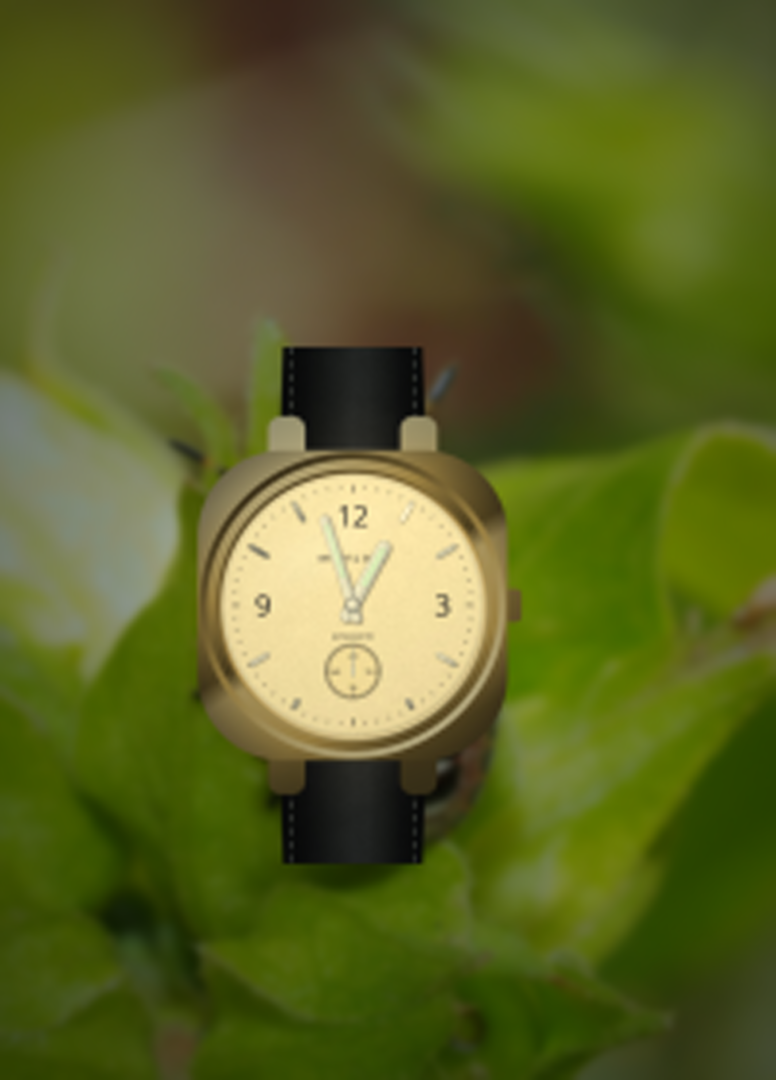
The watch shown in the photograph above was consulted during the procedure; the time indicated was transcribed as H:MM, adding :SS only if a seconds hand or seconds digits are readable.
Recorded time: 12:57
